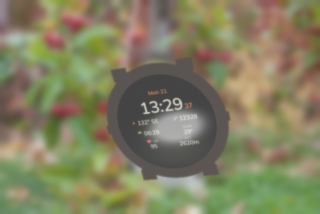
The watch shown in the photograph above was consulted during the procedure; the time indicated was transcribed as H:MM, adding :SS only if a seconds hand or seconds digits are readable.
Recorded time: 13:29
